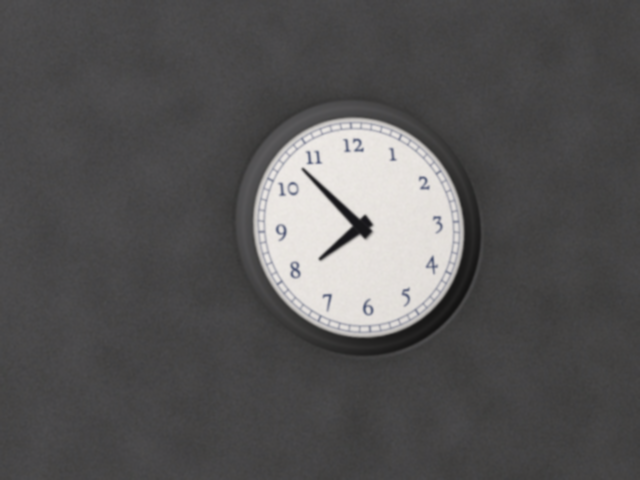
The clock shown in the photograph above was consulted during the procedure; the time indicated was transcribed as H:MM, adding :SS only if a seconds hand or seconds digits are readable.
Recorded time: 7:53
